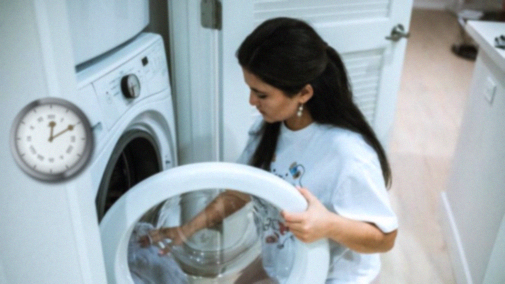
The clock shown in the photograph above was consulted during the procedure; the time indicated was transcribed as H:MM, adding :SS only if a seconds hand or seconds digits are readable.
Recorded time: 12:10
